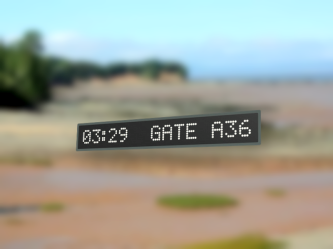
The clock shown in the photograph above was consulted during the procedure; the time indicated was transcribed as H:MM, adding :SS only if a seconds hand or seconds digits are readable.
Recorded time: 3:29
